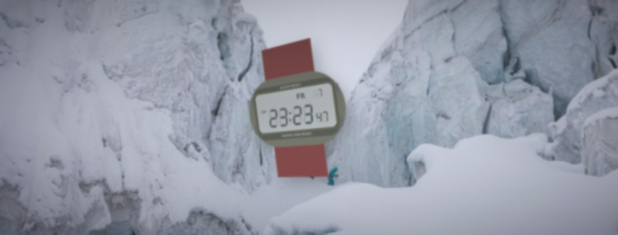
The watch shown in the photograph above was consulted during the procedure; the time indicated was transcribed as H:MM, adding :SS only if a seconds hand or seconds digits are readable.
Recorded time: 23:23
